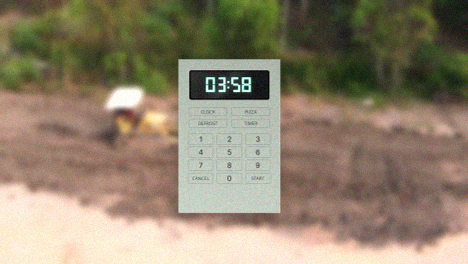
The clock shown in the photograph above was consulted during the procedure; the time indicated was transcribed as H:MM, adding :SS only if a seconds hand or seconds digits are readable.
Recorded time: 3:58
